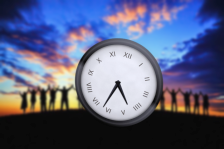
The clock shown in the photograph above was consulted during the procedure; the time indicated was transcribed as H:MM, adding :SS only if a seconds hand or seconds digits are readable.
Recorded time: 4:32
